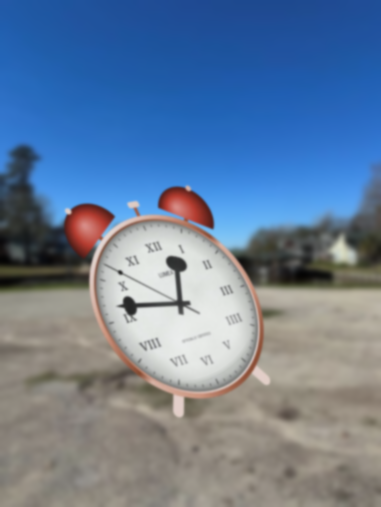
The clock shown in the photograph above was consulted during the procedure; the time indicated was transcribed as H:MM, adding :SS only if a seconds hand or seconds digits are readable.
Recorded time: 12:46:52
